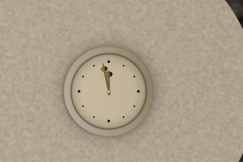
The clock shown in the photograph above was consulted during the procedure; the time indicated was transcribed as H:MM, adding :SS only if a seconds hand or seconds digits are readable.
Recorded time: 11:58
